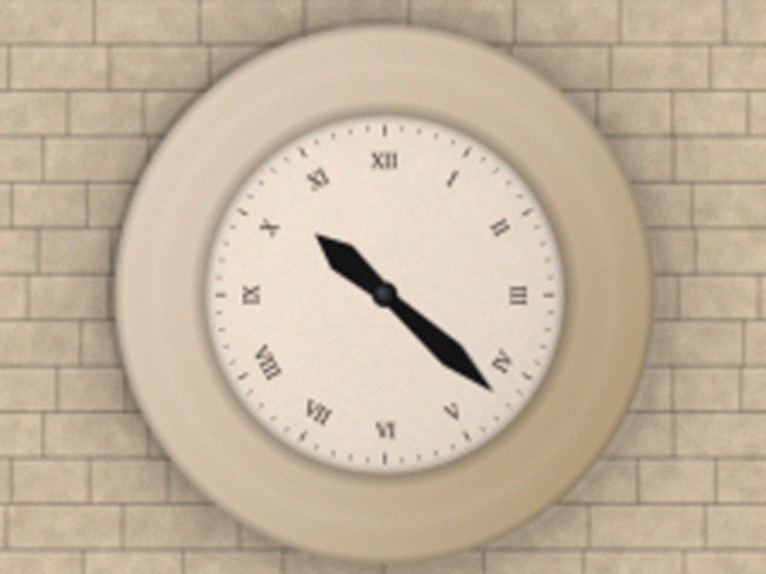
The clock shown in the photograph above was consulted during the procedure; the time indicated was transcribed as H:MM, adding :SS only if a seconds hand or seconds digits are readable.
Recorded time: 10:22
